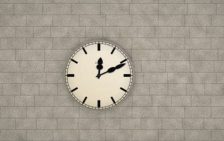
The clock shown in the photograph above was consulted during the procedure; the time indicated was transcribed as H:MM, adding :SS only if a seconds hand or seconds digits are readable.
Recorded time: 12:11
